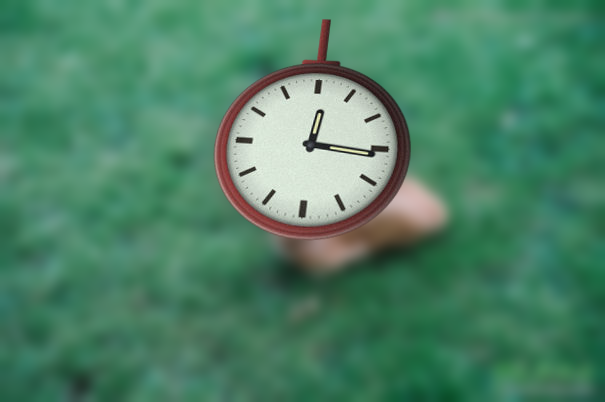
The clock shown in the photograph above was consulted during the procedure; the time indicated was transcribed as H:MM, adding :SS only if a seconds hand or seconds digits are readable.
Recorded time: 12:16
